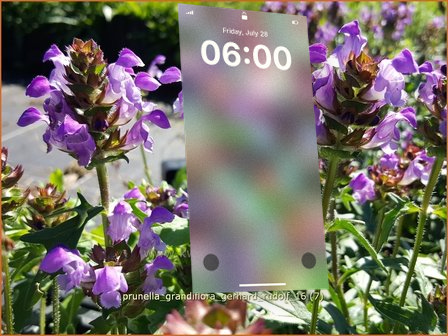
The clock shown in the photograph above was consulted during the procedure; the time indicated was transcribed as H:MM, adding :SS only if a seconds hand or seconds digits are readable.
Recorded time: 6:00
